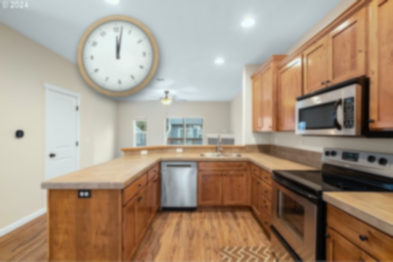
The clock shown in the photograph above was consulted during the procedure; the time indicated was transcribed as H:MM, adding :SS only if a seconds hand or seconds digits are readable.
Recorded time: 12:02
